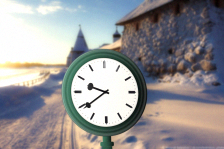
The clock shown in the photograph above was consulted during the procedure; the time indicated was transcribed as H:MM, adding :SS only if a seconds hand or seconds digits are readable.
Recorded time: 9:39
